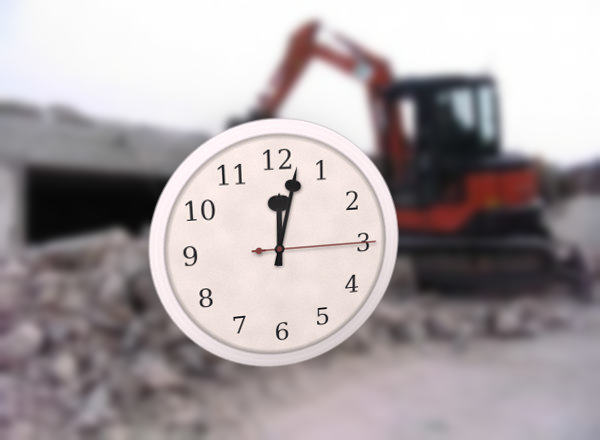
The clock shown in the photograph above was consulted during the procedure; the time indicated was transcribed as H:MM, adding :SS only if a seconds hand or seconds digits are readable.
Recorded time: 12:02:15
